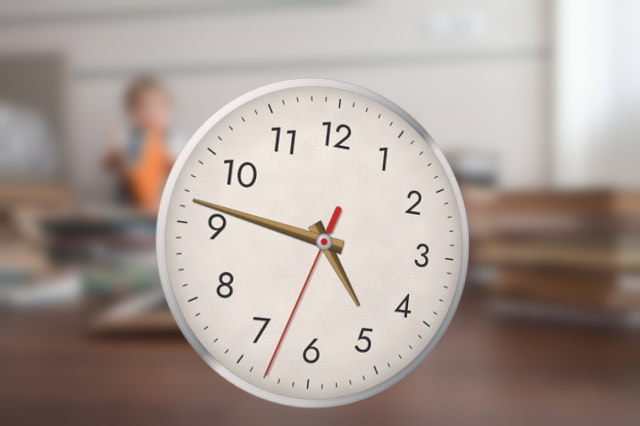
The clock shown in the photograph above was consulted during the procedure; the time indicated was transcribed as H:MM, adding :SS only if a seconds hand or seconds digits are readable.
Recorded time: 4:46:33
